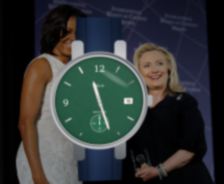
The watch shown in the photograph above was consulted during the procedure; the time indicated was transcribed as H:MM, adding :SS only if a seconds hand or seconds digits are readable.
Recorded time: 11:27
